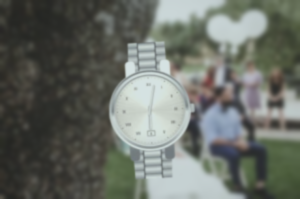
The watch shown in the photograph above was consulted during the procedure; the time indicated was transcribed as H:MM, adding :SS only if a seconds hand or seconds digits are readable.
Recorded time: 6:02
